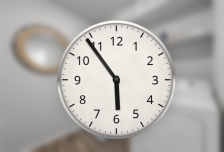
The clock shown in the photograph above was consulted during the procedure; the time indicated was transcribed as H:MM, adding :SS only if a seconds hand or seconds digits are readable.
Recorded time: 5:54
